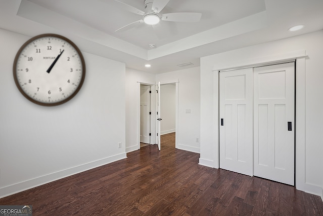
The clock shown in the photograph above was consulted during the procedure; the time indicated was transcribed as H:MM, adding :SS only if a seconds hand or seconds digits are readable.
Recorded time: 1:06
